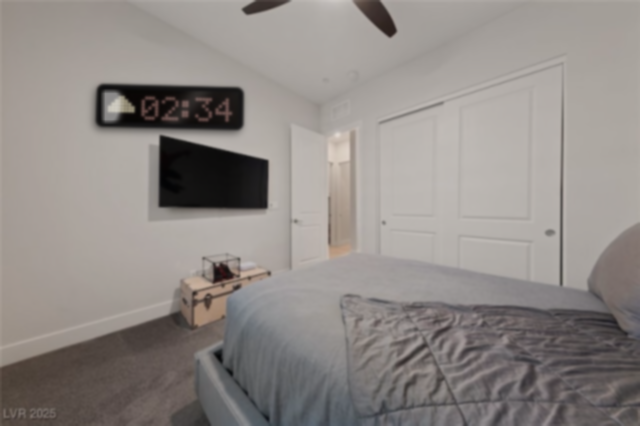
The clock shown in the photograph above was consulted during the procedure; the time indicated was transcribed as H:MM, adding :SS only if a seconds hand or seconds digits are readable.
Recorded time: 2:34
